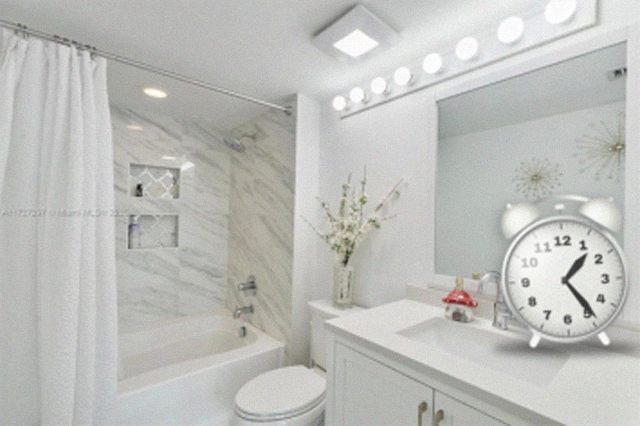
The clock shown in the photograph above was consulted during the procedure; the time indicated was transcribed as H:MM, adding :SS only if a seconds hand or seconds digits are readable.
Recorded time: 1:24
